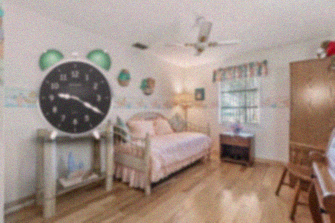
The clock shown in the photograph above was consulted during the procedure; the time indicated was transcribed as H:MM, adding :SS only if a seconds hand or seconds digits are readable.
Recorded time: 9:20
